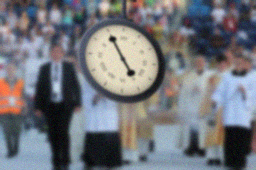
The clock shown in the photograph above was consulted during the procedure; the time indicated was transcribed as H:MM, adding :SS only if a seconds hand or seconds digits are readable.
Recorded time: 4:55
